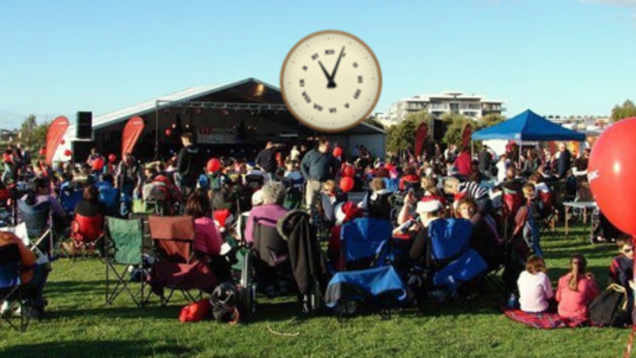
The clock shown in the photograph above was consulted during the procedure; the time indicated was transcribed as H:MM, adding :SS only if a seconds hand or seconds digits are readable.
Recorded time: 11:04
